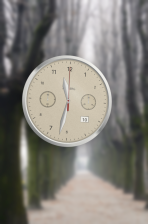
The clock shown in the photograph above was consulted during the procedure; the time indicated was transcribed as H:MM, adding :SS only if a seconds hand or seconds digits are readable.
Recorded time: 11:32
